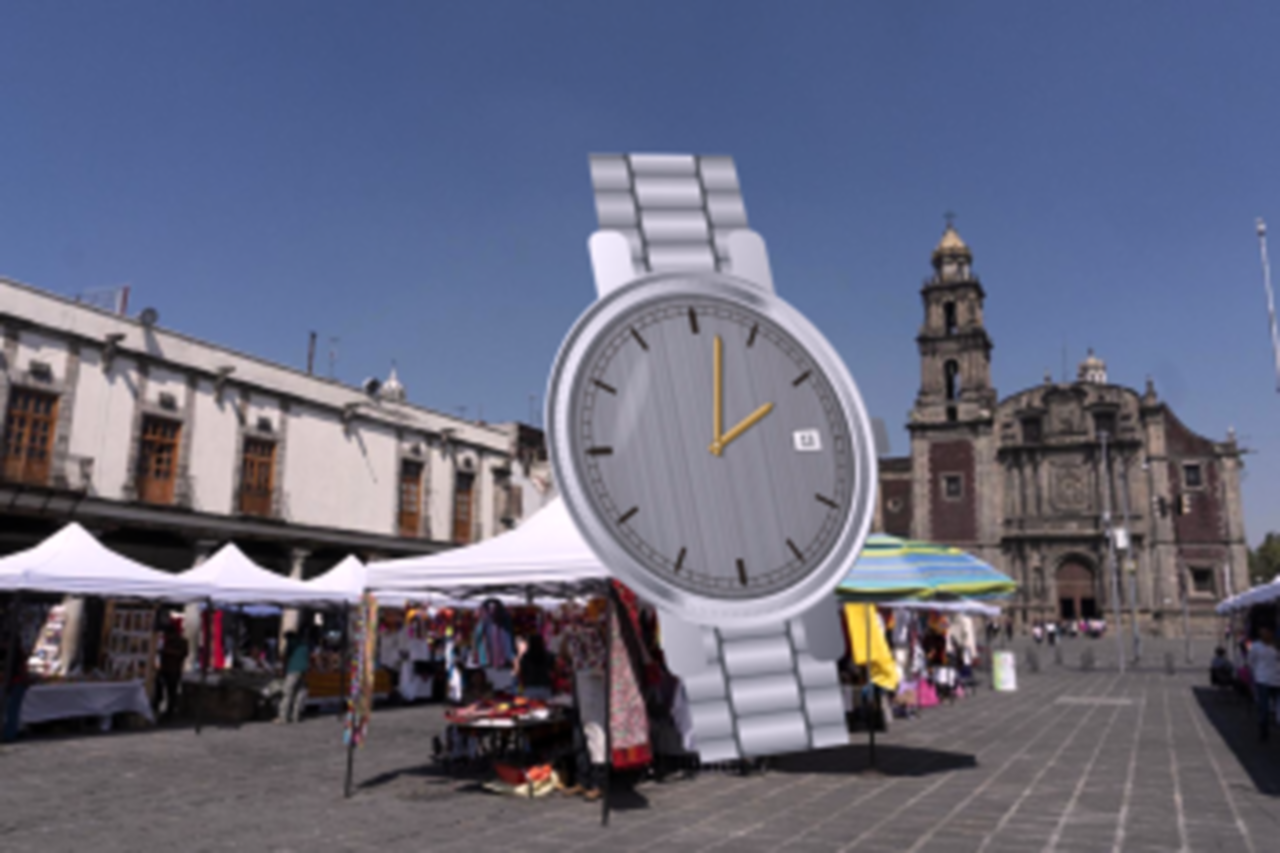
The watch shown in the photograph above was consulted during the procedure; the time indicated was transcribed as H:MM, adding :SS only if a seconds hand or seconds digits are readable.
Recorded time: 2:02
